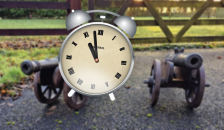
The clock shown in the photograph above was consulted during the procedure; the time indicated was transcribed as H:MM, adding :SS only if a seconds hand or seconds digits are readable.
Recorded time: 10:58
